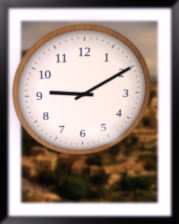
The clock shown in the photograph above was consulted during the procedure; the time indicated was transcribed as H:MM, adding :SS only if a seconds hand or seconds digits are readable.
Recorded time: 9:10
